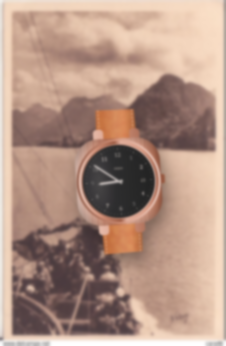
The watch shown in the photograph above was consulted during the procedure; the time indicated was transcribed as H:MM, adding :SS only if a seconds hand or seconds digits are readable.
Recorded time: 8:51
